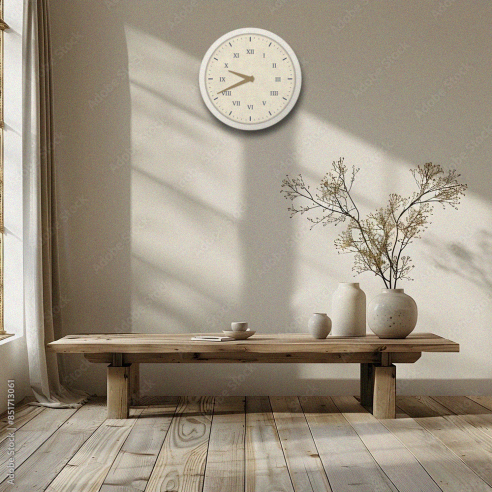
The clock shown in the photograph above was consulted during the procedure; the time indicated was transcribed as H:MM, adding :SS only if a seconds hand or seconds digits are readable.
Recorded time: 9:41
